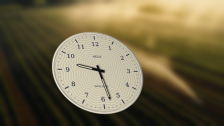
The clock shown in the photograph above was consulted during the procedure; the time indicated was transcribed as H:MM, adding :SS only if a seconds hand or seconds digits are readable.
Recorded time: 9:28
